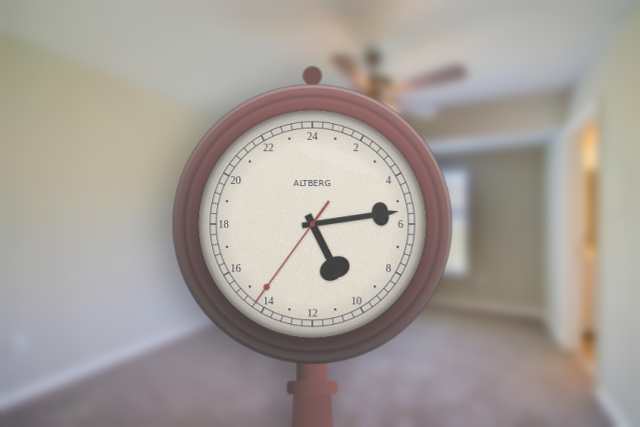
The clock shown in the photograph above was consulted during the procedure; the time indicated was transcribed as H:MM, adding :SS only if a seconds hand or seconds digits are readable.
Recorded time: 10:13:36
